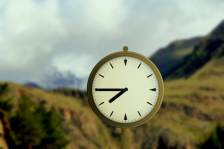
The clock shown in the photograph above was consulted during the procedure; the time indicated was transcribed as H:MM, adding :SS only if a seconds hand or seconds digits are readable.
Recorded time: 7:45
